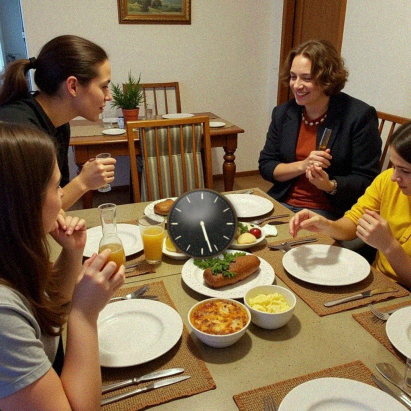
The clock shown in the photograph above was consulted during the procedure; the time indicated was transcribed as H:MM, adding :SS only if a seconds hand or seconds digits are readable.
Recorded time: 5:27
